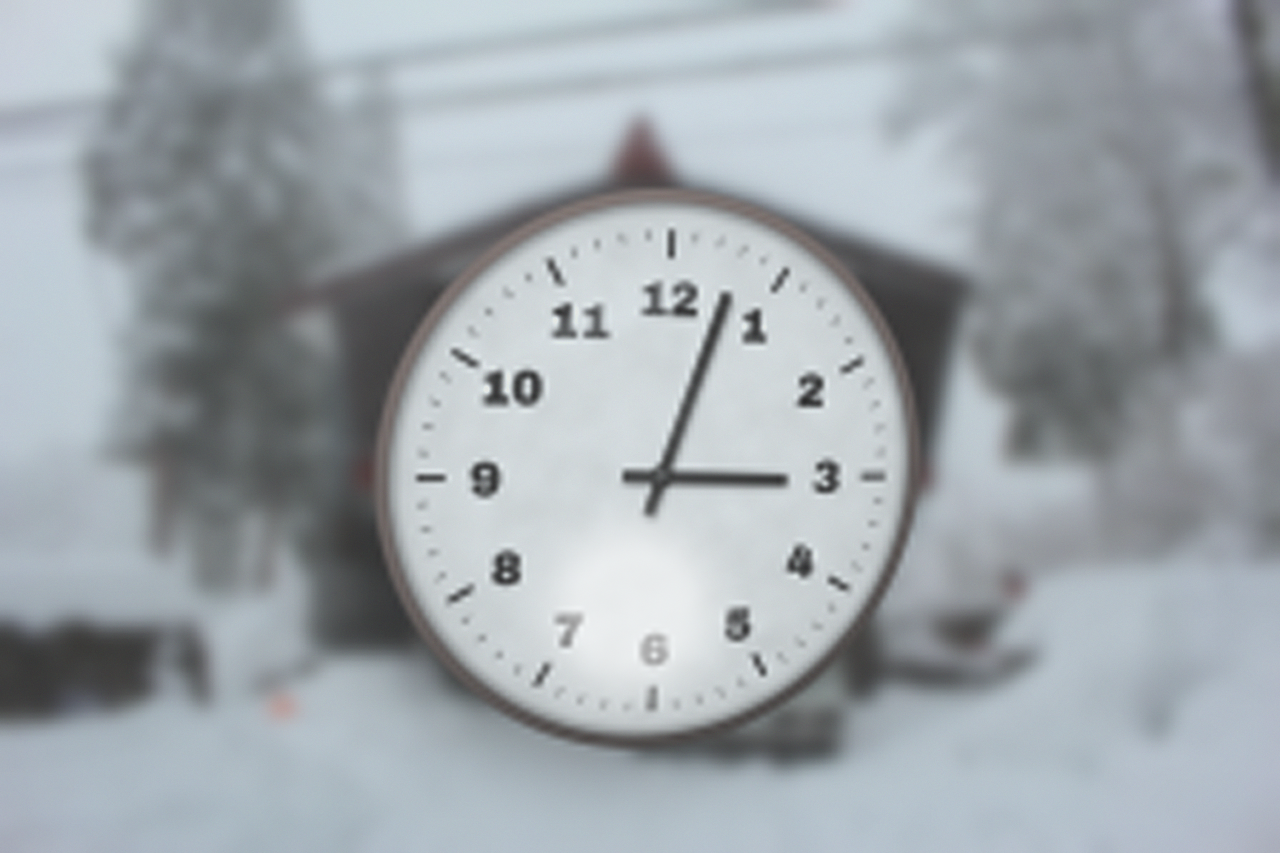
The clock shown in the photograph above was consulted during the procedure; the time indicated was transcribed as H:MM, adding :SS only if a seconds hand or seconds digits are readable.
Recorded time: 3:03
